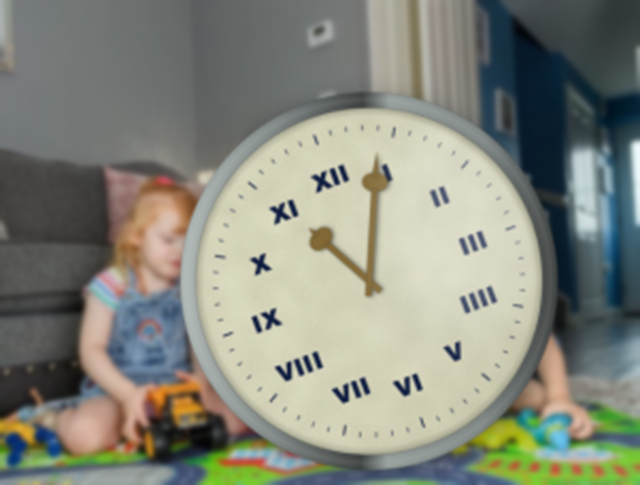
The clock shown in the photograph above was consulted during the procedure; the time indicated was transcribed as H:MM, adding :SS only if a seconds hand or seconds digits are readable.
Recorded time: 11:04
